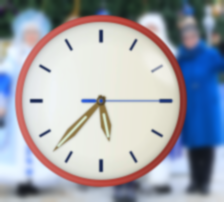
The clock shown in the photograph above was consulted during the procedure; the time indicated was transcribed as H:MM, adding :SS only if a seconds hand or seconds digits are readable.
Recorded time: 5:37:15
